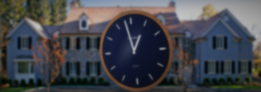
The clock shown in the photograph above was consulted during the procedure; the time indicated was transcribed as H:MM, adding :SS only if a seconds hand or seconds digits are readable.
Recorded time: 12:58
